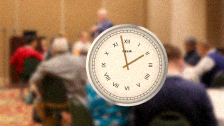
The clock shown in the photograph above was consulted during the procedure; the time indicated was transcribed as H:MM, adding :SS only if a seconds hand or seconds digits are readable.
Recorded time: 1:58
